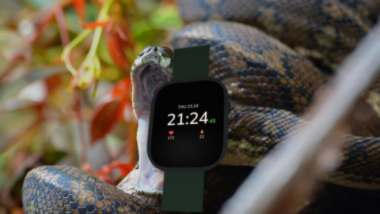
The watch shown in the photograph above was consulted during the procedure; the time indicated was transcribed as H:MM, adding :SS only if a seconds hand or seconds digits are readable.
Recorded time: 21:24
